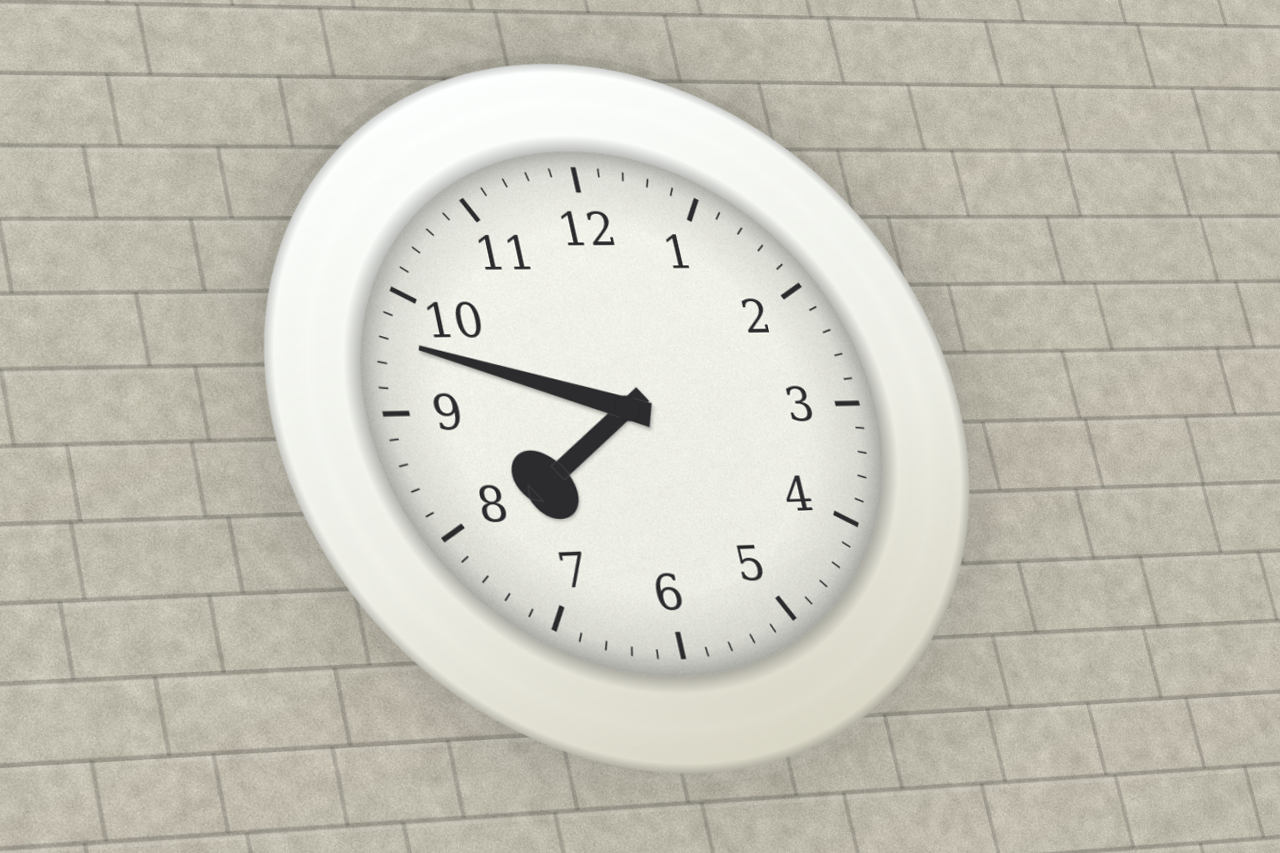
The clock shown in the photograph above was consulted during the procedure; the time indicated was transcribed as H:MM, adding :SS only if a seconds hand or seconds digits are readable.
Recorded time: 7:48
